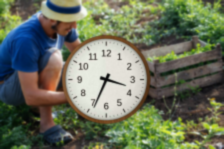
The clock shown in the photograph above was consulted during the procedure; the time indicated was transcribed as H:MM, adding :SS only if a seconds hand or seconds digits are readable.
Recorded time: 3:34
